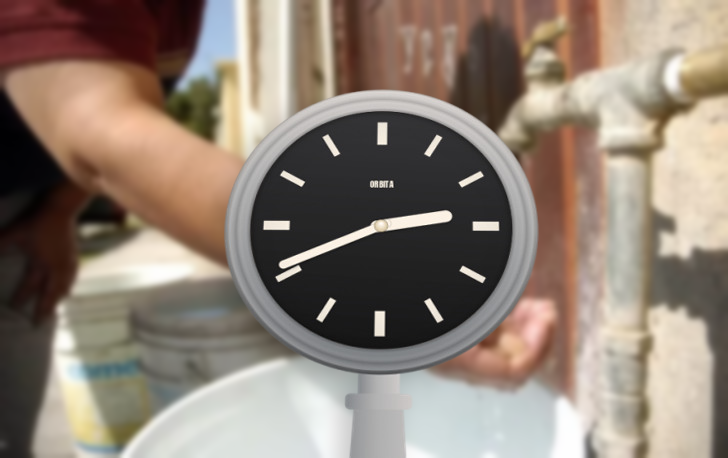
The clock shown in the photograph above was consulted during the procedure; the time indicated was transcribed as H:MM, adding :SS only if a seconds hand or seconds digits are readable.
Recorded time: 2:41
